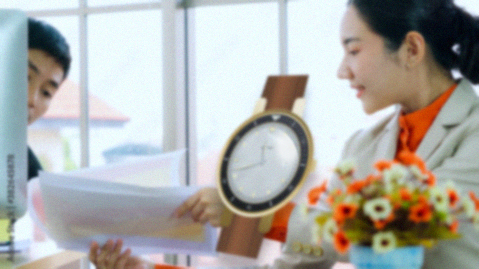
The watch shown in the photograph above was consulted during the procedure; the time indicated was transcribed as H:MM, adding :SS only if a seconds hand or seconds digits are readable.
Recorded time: 11:42
